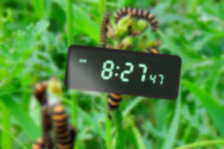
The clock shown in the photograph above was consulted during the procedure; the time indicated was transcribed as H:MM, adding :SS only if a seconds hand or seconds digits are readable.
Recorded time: 8:27:47
